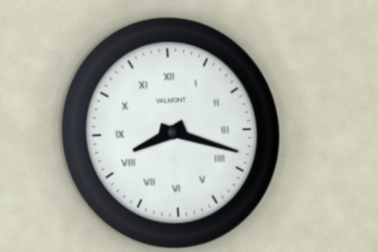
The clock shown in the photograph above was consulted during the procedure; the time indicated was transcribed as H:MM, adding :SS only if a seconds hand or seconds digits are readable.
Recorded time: 8:18
